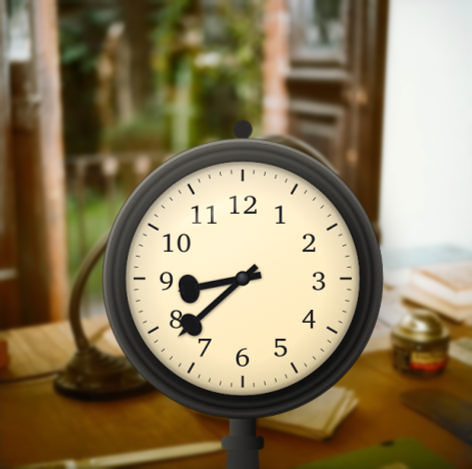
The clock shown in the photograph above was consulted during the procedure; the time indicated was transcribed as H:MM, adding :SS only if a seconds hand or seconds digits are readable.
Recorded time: 8:38
